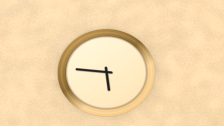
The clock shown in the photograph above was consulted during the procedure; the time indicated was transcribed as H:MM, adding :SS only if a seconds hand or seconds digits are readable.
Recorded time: 5:46
